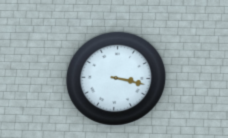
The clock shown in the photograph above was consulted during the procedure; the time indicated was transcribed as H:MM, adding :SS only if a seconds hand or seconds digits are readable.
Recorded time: 3:17
